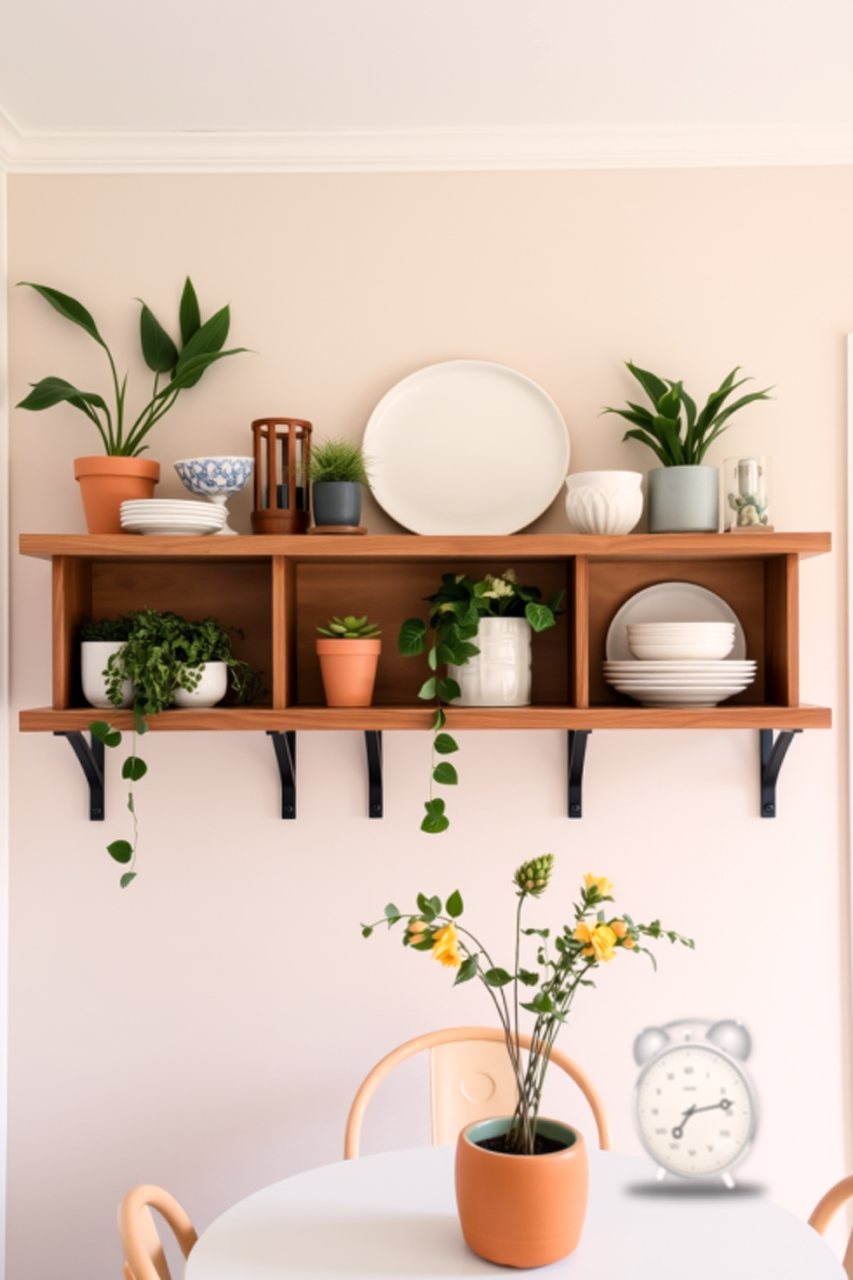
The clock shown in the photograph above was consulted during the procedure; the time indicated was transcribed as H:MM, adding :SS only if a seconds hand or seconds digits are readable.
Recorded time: 7:13
